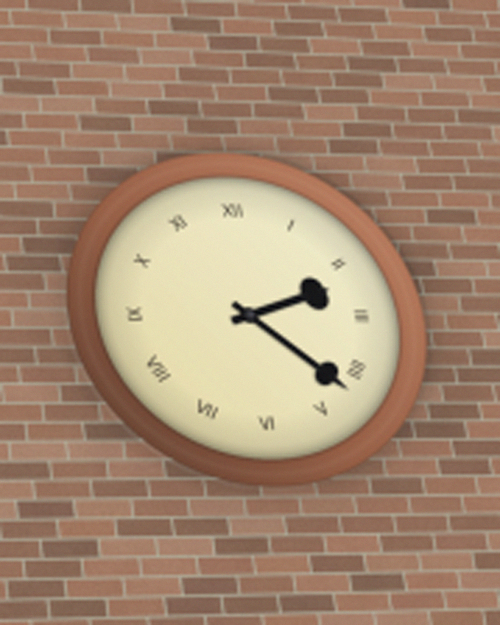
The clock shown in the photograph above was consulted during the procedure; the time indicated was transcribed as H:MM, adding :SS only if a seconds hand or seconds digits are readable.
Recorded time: 2:22
